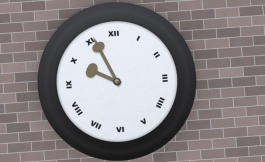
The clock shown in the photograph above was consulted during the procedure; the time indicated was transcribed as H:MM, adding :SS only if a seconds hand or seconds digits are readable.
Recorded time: 9:56
